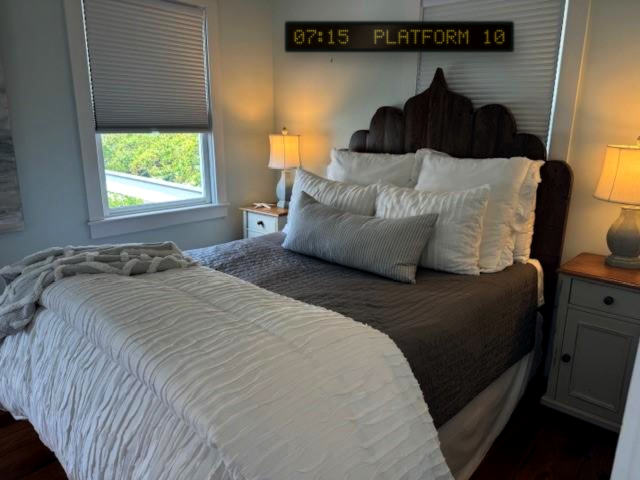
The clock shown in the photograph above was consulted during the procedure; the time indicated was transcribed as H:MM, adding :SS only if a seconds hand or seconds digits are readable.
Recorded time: 7:15
